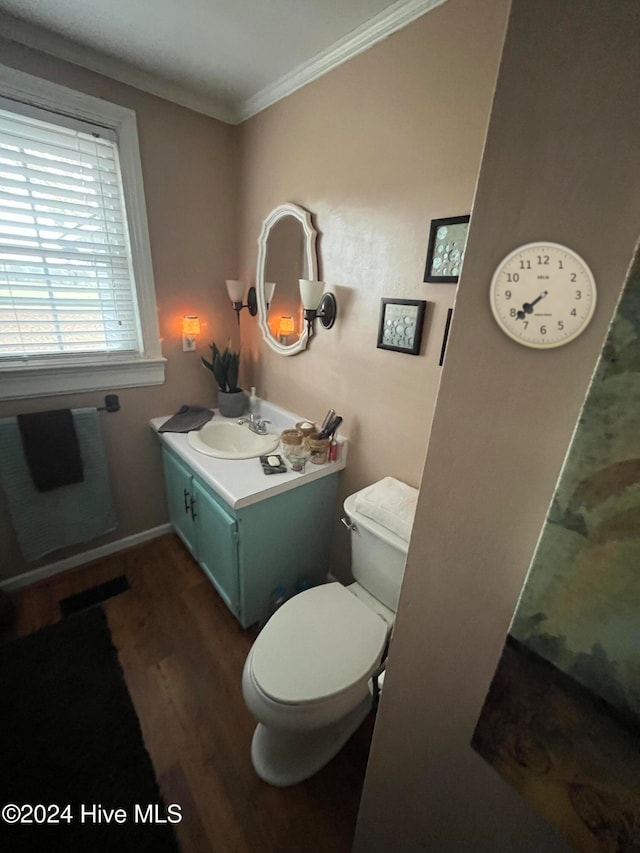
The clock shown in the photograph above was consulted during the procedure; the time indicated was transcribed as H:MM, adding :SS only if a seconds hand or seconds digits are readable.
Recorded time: 7:38
